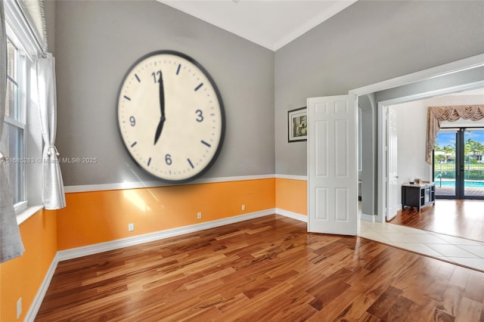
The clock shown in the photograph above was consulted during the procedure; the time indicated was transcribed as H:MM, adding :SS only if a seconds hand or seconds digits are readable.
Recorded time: 7:01
